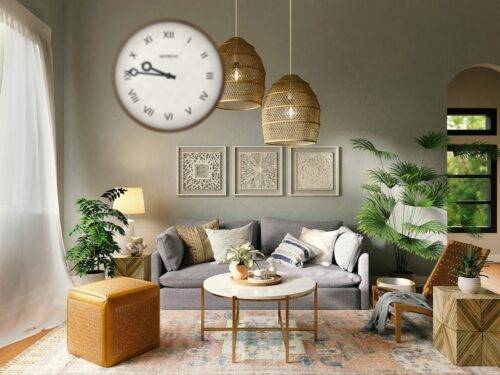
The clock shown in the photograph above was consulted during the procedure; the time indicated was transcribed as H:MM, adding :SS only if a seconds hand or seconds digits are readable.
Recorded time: 9:46
